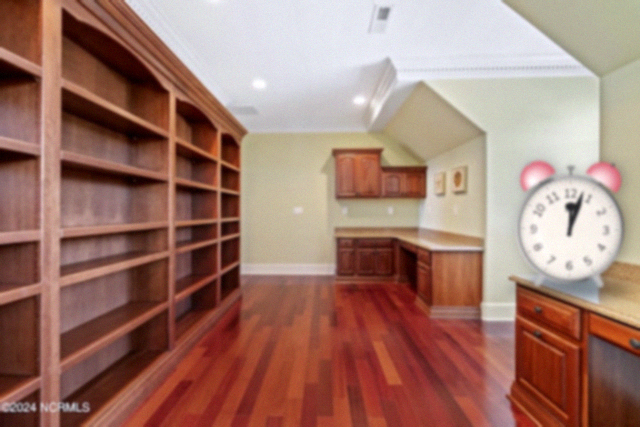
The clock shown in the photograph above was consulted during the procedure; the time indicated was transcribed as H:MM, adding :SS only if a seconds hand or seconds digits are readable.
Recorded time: 12:03
